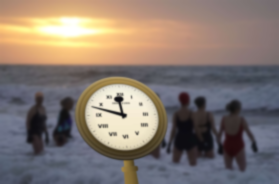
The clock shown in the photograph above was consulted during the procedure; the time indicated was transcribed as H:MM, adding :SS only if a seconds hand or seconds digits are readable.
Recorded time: 11:48
